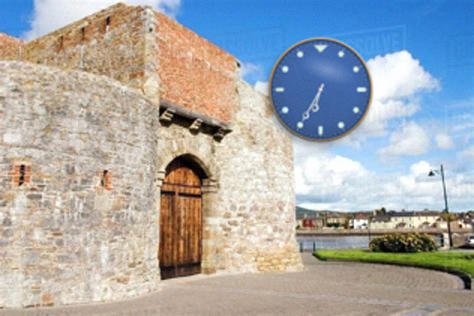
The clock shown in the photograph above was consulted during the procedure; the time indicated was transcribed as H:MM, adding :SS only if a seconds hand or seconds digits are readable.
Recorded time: 6:35
